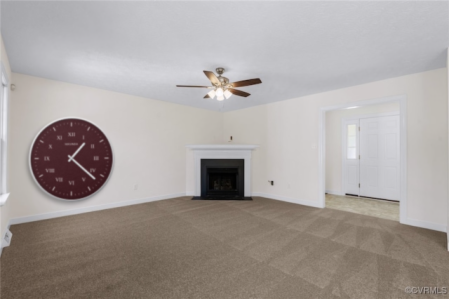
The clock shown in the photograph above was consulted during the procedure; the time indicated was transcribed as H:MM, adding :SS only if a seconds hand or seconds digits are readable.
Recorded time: 1:22
